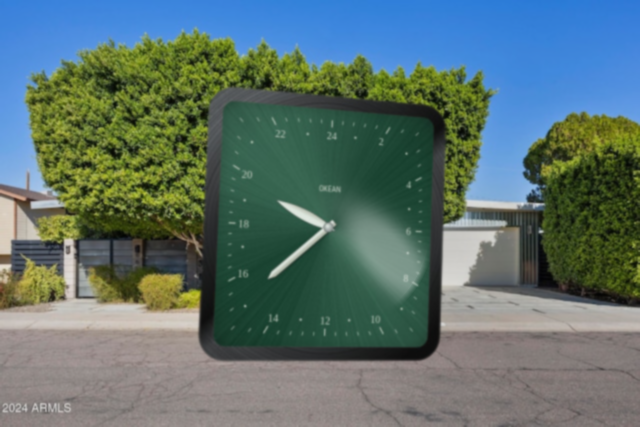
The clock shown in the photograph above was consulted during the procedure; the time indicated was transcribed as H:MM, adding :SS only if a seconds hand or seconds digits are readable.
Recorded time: 19:38
